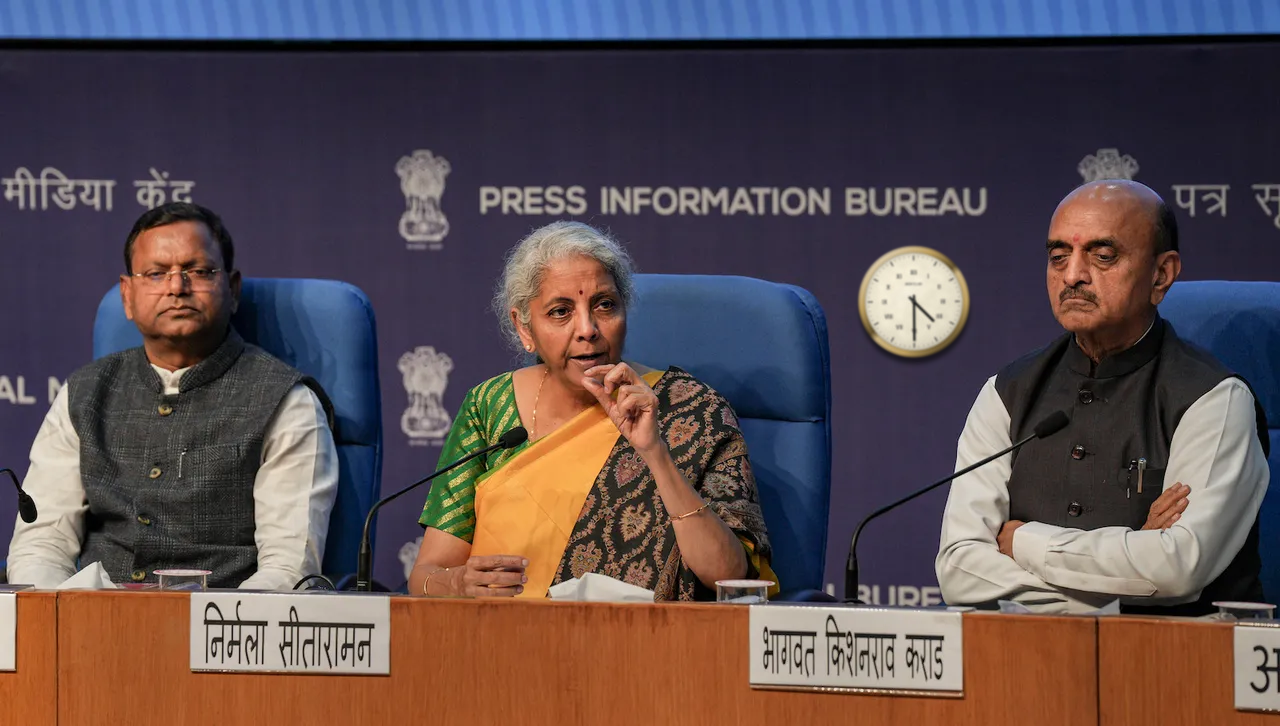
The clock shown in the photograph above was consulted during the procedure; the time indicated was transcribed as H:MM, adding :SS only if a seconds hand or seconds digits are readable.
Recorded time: 4:30
